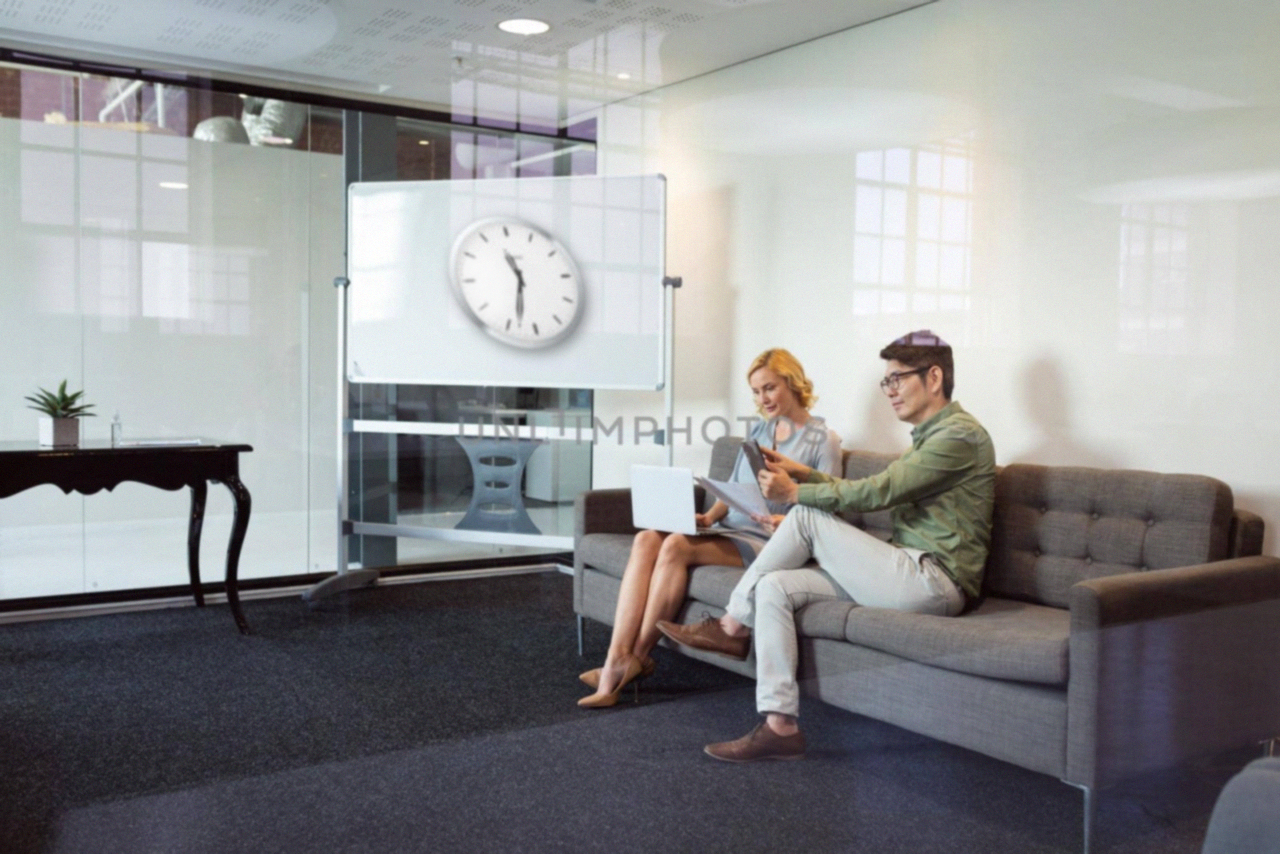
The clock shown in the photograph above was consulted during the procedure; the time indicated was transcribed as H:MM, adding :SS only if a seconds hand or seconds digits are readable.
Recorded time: 11:33
